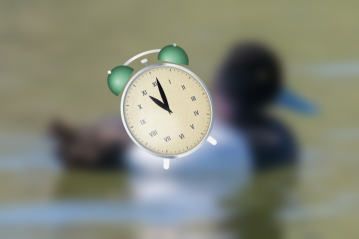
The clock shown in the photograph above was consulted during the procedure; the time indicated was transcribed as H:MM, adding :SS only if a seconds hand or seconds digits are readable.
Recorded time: 11:01
